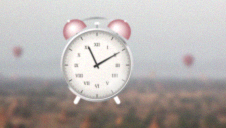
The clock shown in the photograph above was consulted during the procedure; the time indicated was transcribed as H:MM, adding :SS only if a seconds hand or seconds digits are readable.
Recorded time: 11:10
